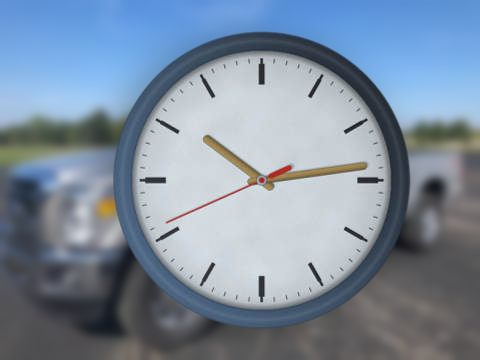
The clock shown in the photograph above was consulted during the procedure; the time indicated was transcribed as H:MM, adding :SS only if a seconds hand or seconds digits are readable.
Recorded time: 10:13:41
